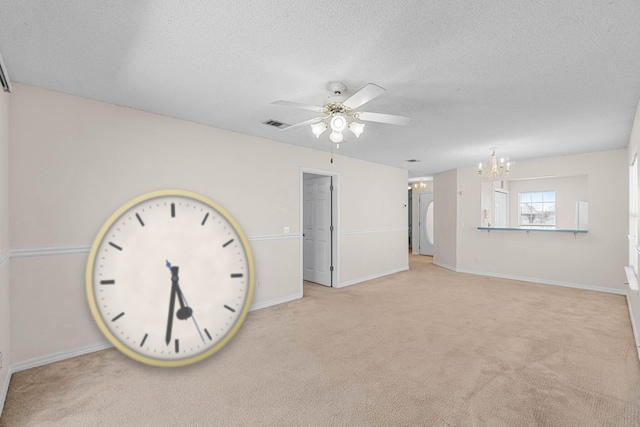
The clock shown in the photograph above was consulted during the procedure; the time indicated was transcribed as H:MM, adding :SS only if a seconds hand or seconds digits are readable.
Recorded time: 5:31:26
